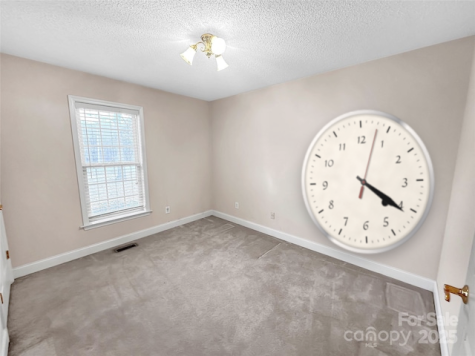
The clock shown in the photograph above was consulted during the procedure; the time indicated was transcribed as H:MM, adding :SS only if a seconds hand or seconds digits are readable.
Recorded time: 4:21:03
